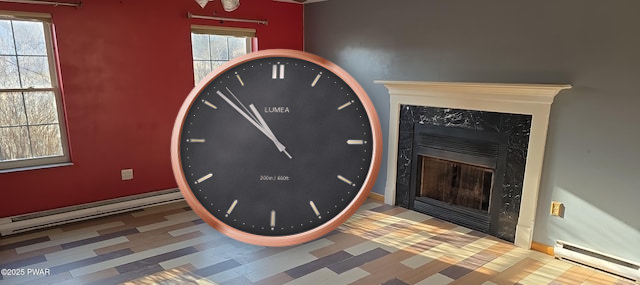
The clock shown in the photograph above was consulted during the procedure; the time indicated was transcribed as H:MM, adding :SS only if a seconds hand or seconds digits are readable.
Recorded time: 10:51:53
